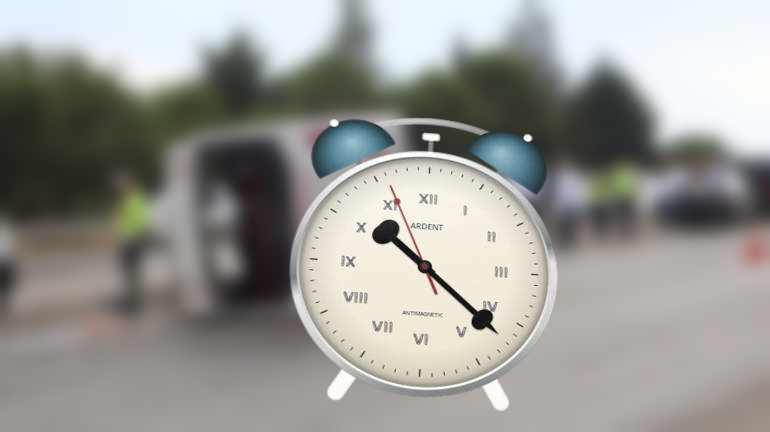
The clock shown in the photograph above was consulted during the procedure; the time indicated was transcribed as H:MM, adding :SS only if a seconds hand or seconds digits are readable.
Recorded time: 10:21:56
